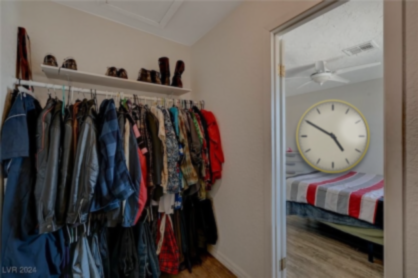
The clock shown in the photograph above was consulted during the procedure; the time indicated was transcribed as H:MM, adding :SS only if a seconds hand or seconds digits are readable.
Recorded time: 4:50
